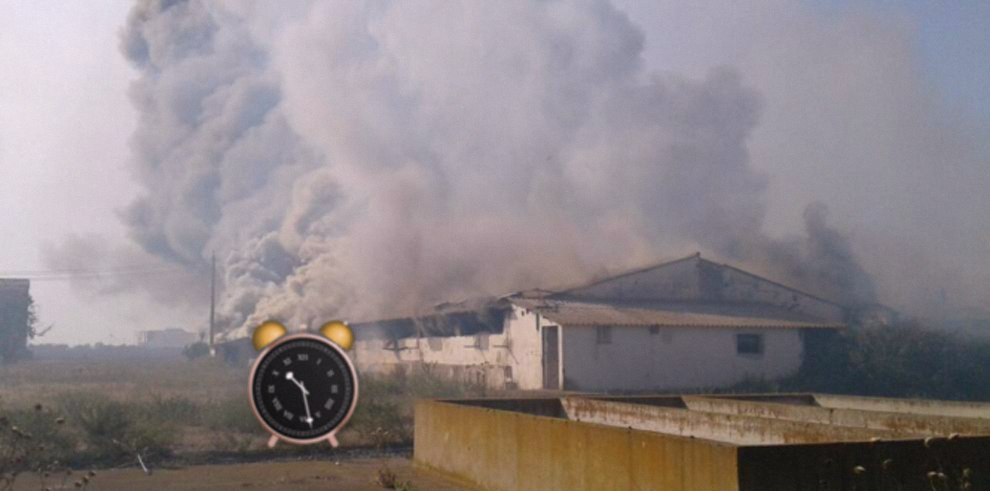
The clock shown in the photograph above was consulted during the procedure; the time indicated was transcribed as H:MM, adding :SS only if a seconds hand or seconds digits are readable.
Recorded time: 10:28
